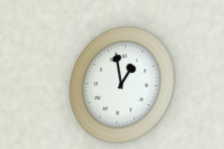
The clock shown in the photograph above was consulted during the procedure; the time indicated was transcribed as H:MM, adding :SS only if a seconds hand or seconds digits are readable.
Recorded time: 12:57
